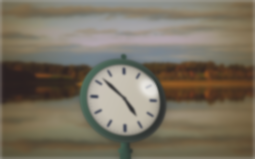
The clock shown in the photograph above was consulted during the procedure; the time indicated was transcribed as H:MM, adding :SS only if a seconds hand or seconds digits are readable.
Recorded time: 4:52
